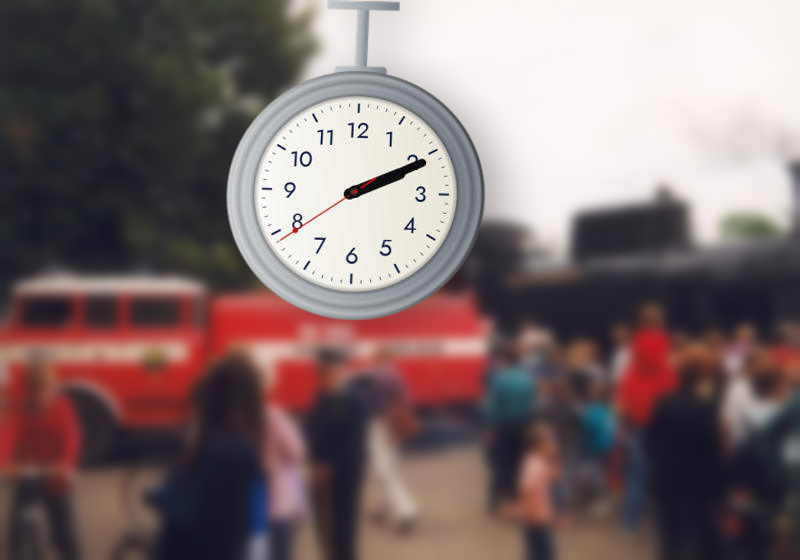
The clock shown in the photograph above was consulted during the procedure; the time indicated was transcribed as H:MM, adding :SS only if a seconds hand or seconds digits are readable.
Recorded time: 2:10:39
